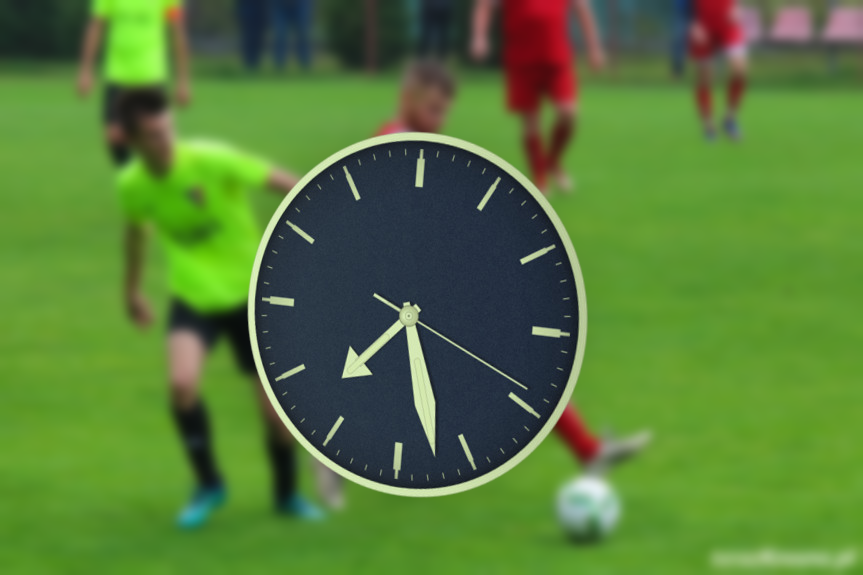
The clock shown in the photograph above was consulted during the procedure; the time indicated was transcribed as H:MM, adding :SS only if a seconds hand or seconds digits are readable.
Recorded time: 7:27:19
